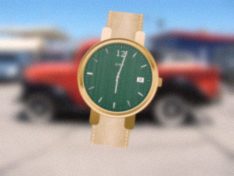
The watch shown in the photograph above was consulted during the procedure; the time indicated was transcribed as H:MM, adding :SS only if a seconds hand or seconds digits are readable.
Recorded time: 6:02
